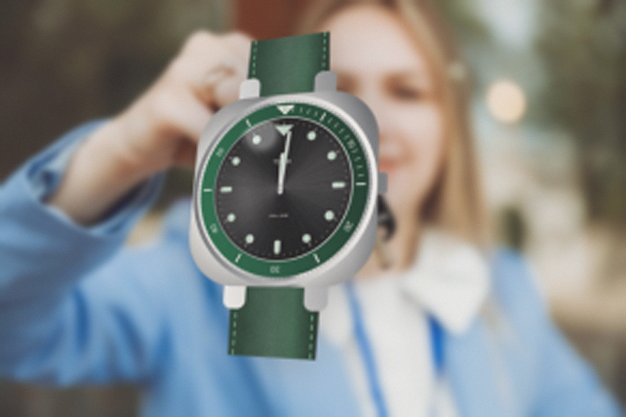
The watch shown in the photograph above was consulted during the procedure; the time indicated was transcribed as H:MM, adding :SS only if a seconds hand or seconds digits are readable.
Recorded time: 12:01
